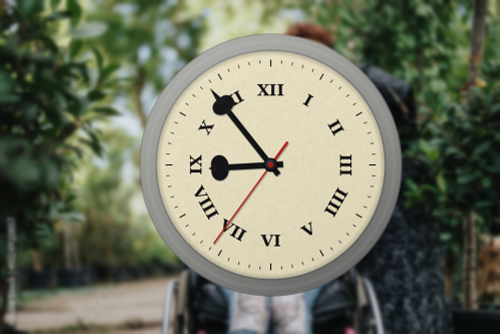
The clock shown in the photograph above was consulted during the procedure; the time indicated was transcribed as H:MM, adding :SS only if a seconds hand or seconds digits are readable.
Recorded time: 8:53:36
